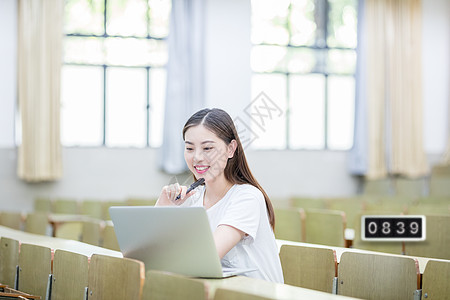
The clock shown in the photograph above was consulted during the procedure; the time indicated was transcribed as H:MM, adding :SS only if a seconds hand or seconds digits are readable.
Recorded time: 8:39
